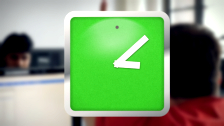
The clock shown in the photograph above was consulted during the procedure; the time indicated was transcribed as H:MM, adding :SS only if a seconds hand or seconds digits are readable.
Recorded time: 3:08
